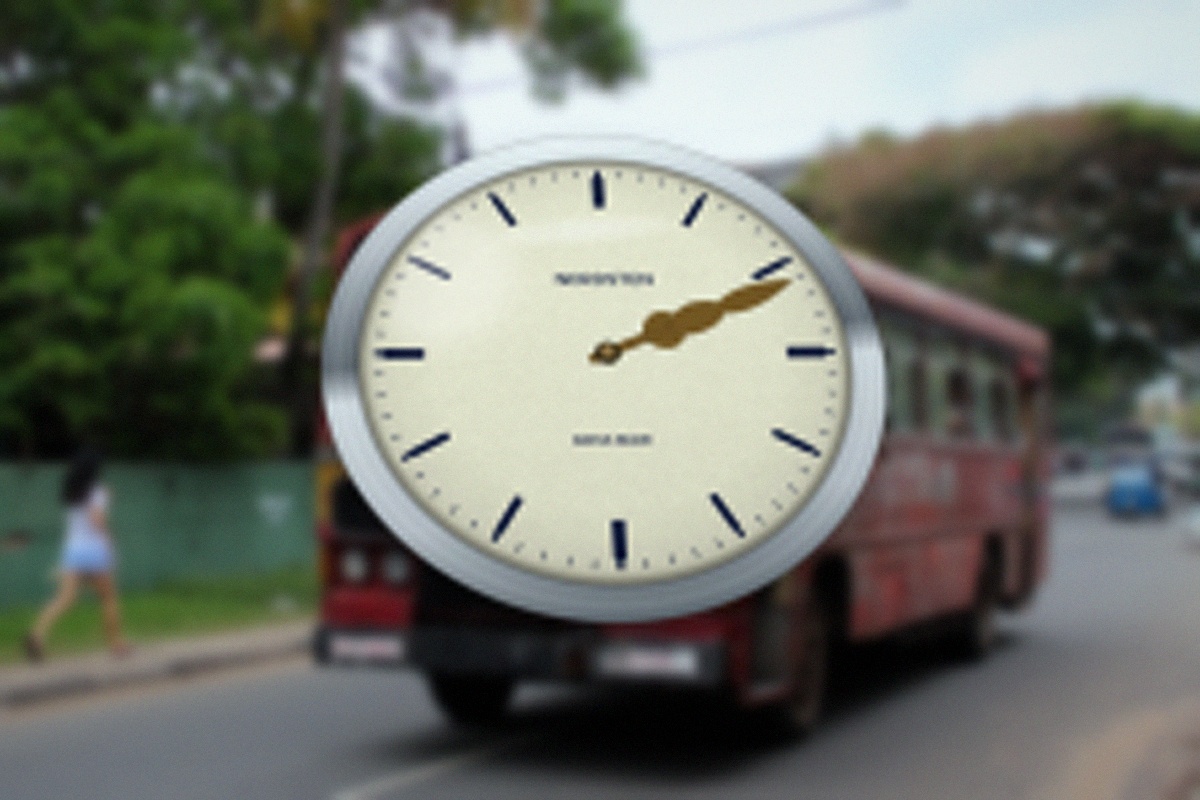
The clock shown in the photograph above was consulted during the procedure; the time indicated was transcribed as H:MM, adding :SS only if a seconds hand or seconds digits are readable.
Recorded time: 2:11
